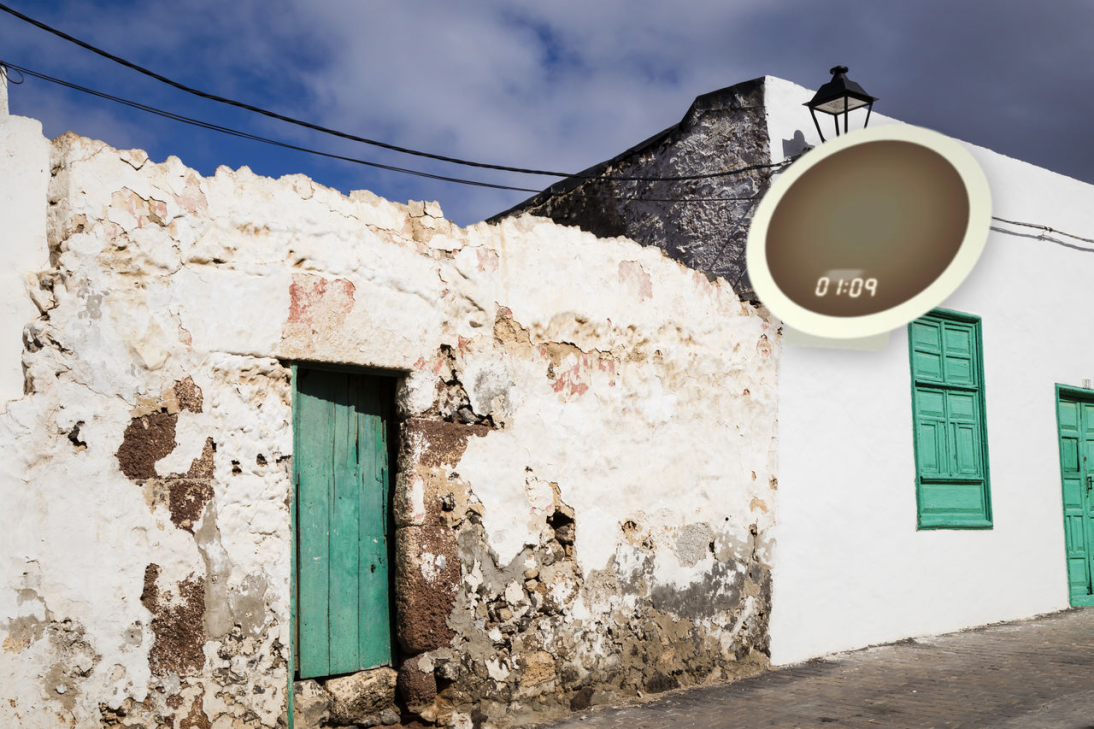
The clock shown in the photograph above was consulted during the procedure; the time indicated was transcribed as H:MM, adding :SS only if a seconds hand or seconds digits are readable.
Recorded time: 1:09
